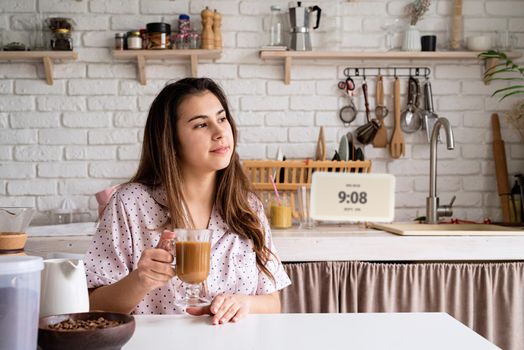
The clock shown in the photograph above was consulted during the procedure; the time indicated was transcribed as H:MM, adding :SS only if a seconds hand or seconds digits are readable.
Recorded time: 9:08
